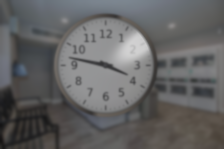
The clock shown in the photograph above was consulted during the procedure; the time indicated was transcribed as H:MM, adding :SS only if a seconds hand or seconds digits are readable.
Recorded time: 3:47
